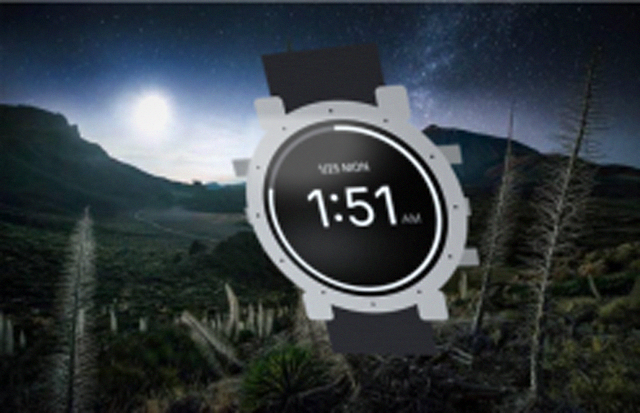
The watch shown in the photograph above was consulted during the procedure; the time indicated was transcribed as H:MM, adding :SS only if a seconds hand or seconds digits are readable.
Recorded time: 1:51
